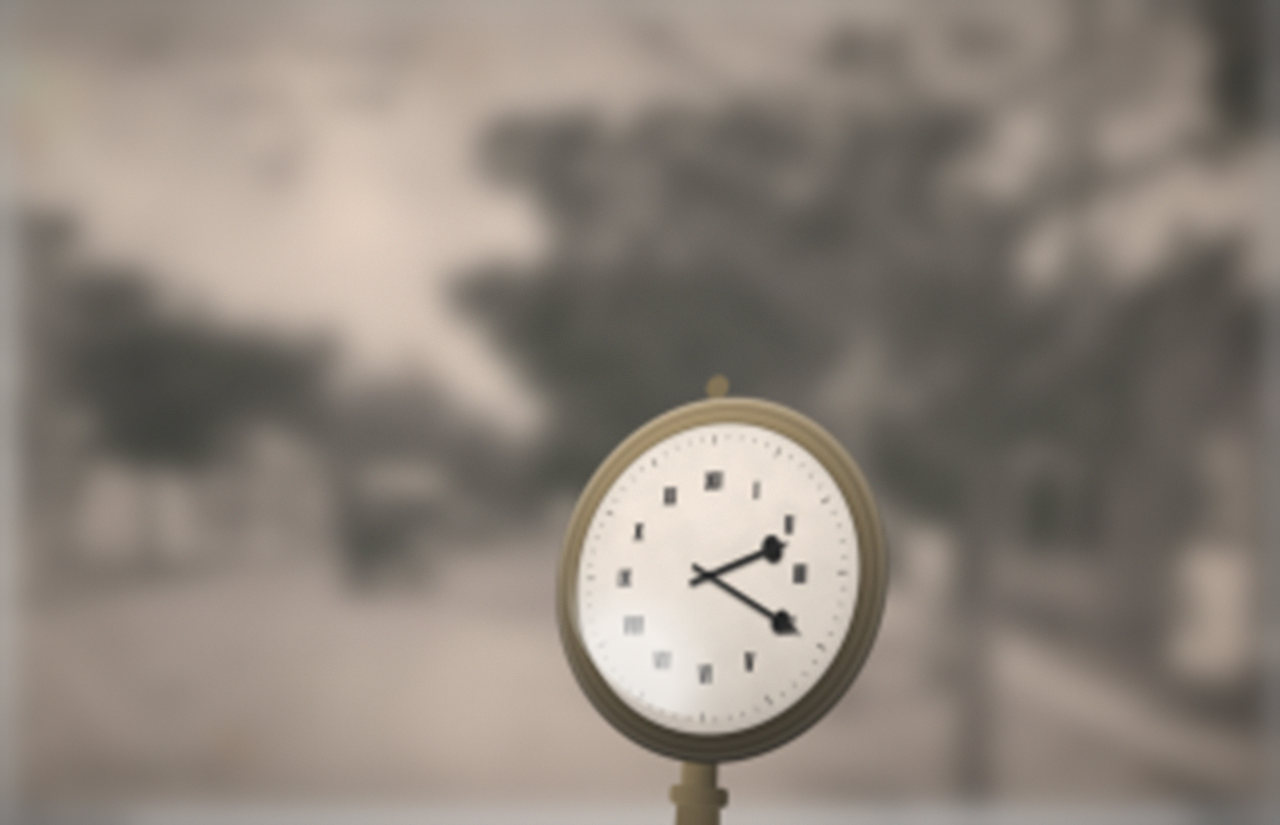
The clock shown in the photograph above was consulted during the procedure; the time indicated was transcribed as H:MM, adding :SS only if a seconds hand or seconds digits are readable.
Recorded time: 2:20
